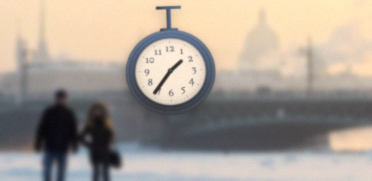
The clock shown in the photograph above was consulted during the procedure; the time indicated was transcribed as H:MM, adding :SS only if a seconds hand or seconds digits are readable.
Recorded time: 1:36
